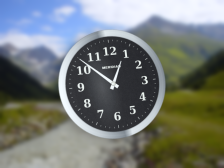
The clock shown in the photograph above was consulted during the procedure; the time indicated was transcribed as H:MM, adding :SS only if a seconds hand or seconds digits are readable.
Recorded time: 12:52
